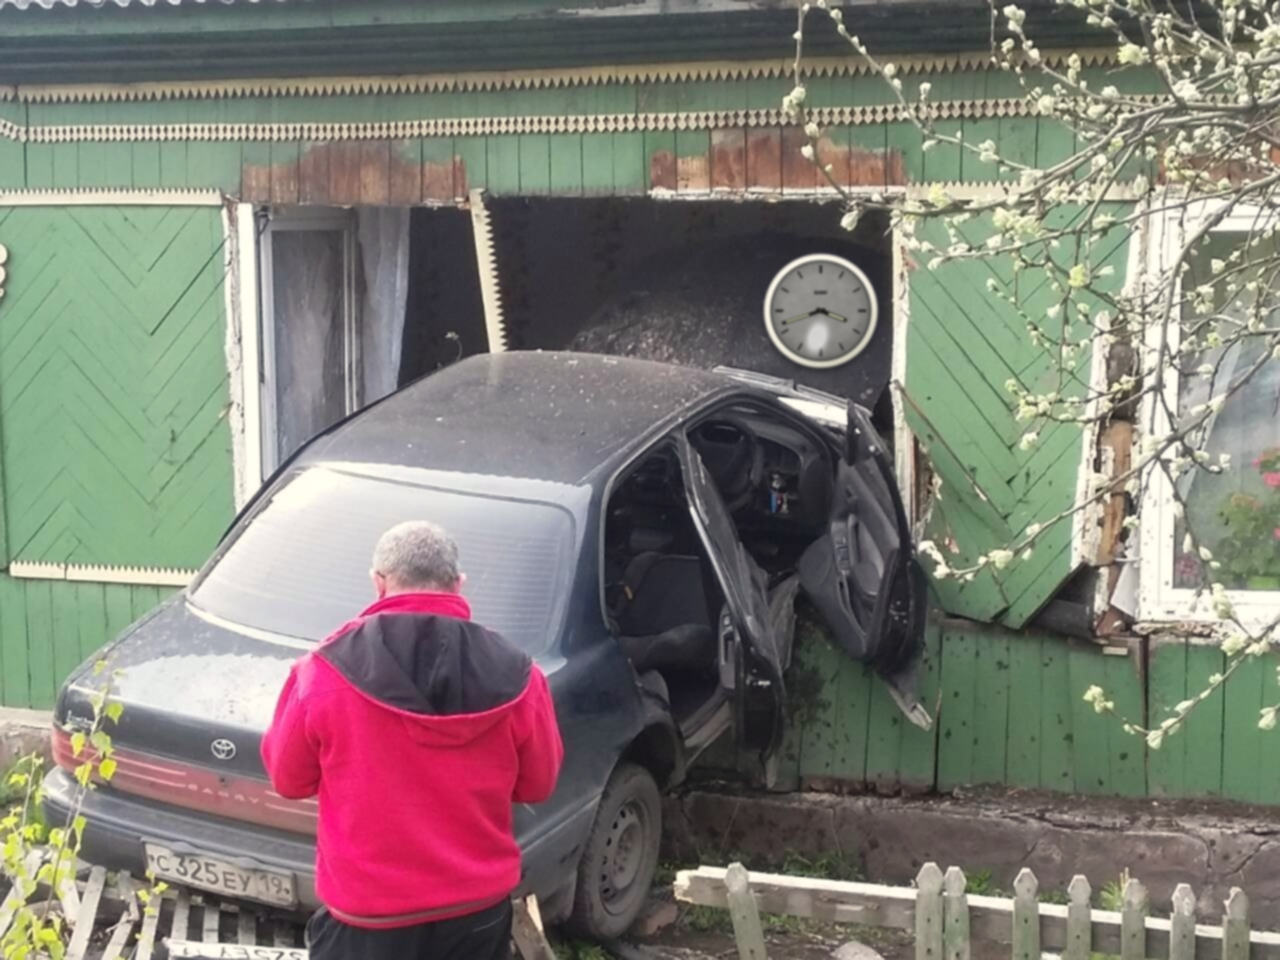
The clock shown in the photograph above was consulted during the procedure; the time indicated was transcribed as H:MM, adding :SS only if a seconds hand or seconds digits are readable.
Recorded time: 3:42
